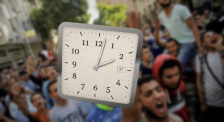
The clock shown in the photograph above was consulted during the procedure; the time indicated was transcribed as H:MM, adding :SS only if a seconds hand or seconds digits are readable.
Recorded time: 2:02
